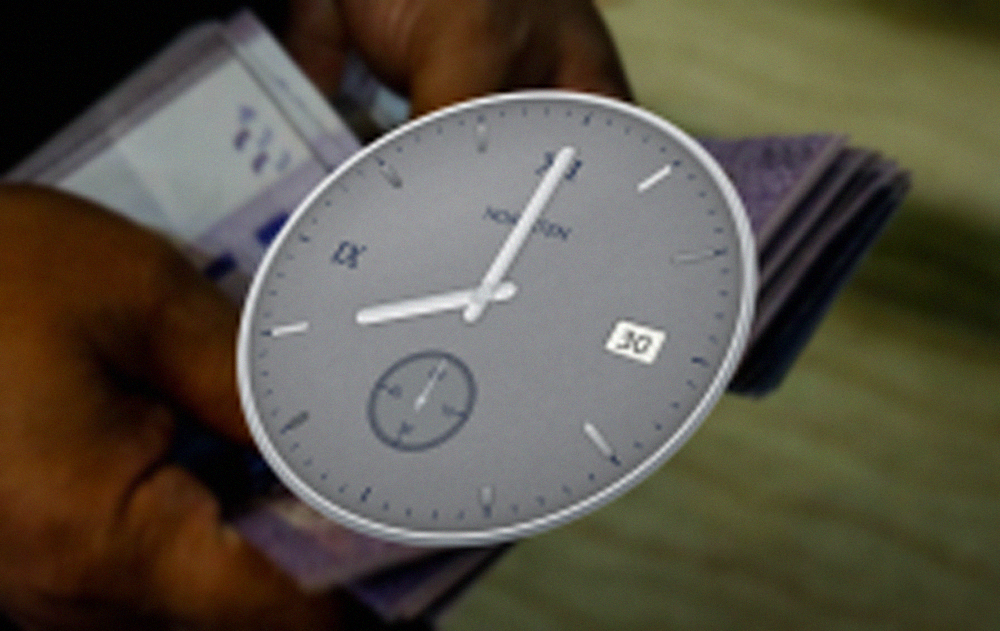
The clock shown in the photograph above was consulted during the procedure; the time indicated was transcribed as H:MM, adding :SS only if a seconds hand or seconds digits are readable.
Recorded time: 8:00
